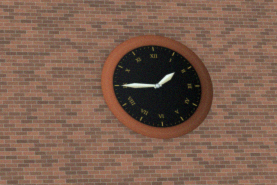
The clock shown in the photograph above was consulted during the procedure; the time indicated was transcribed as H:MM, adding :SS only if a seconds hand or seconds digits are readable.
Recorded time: 1:45
